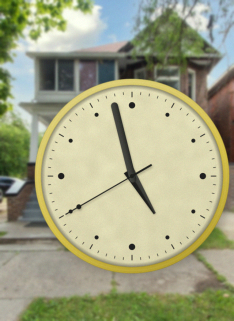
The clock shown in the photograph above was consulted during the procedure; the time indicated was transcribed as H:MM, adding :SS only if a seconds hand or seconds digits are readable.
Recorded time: 4:57:40
